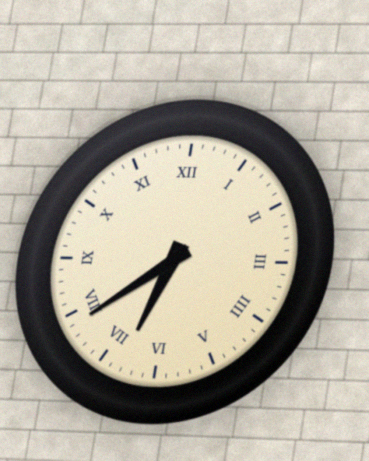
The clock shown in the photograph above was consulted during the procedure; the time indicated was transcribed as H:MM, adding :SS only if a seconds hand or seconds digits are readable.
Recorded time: 6:39
